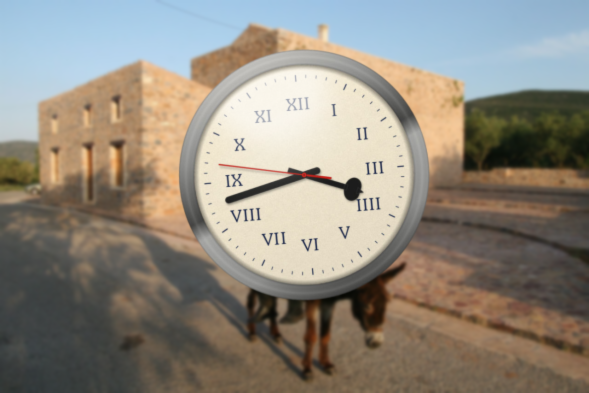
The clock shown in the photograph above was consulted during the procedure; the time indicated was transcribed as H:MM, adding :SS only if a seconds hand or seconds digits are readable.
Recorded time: 3:42:47
